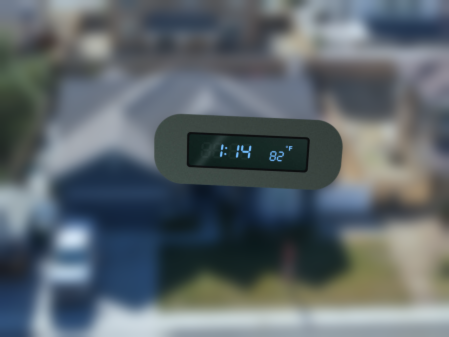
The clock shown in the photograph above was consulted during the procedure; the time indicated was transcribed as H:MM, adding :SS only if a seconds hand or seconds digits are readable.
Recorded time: 1:14
